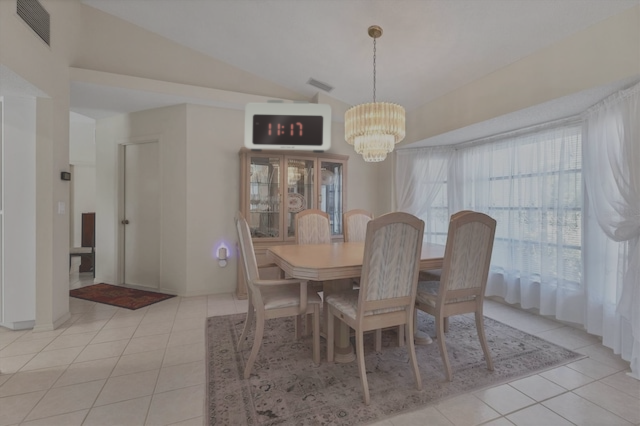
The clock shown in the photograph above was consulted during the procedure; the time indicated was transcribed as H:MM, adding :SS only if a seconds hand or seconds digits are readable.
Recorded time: 11:17
